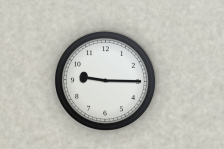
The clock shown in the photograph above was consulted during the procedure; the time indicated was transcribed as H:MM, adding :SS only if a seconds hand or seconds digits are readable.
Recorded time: 9:15
